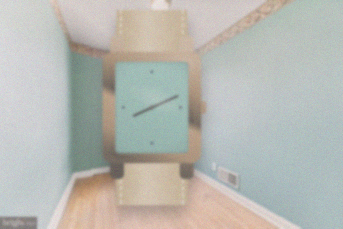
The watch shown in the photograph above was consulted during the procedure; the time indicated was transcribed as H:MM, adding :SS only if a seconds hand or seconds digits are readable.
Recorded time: 8:11
